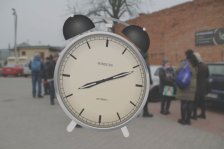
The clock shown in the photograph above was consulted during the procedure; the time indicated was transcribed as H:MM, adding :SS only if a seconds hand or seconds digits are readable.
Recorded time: 8:11
